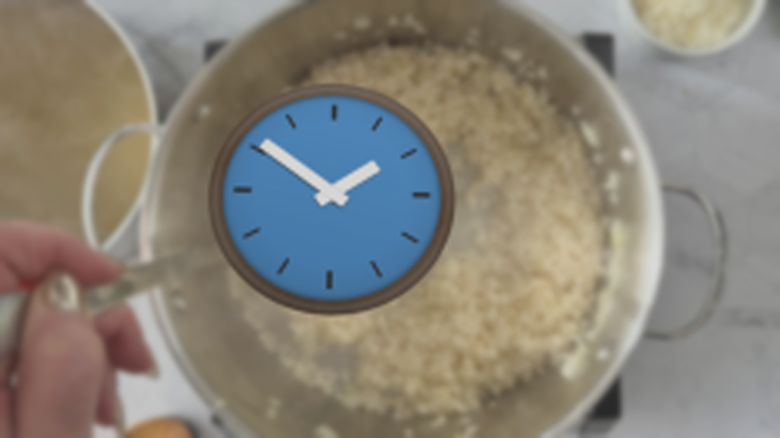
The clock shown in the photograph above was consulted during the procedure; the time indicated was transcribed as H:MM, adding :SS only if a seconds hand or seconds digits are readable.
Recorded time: 1:51
